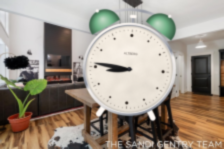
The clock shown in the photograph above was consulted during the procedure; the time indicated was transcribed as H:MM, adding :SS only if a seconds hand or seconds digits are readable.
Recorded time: 8:46
